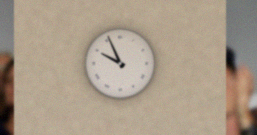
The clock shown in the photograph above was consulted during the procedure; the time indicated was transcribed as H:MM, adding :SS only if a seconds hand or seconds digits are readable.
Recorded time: 9:56
